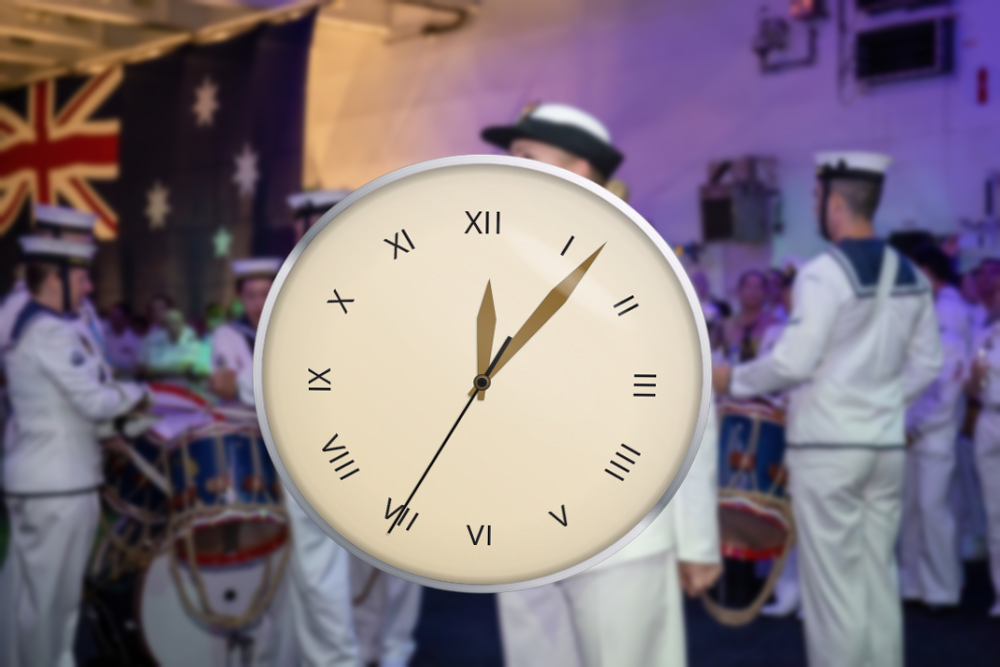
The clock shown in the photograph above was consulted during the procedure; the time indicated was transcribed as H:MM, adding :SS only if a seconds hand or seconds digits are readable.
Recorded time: 12:06:35
